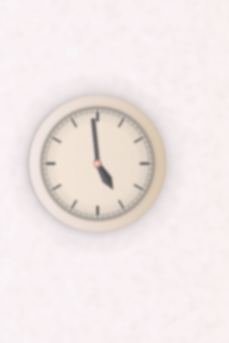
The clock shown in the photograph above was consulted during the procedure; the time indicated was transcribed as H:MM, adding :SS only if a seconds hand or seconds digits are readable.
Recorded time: 4:59
